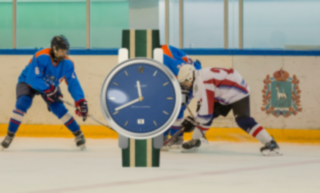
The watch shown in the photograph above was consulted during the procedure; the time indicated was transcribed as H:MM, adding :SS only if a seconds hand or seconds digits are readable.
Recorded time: 11:41
